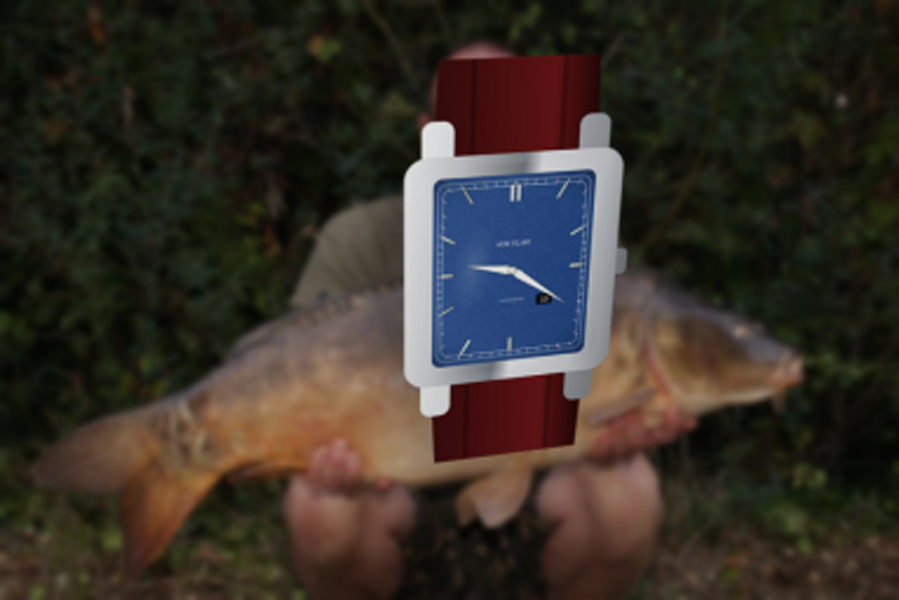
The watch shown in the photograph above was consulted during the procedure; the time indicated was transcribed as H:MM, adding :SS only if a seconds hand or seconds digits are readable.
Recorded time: 9:21
